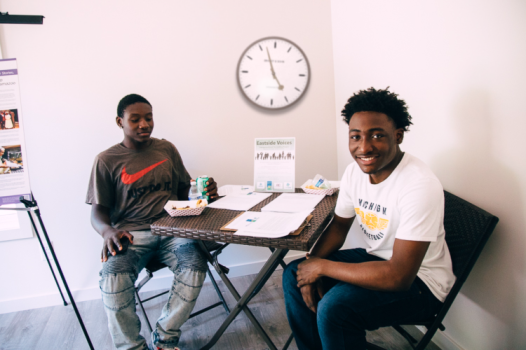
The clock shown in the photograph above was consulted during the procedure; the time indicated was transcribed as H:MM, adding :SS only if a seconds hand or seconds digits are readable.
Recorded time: 4:57
